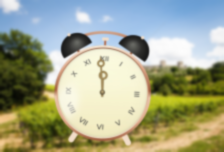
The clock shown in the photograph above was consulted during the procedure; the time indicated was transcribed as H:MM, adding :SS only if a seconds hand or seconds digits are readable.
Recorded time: 11:59
